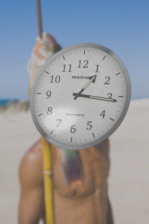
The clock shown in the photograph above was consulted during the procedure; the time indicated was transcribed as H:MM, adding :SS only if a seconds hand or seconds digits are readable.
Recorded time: 1:16
